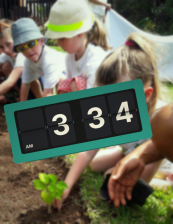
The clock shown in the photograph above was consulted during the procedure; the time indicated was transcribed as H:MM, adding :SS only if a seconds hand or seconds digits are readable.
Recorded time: 3:34
